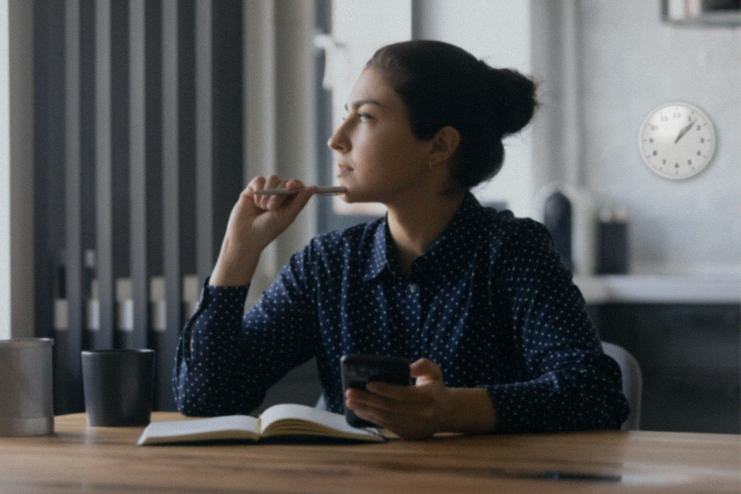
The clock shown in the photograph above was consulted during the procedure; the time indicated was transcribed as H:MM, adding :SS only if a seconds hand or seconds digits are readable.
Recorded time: 1:07
